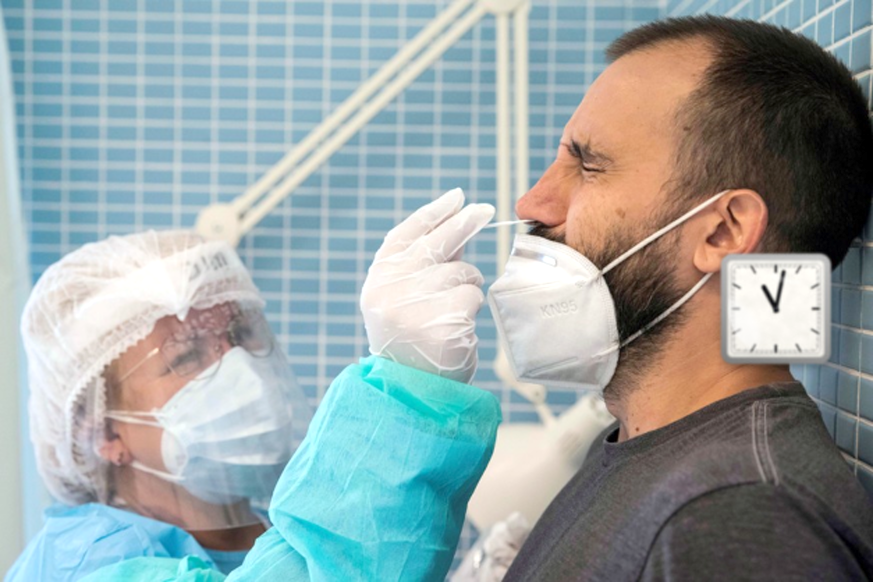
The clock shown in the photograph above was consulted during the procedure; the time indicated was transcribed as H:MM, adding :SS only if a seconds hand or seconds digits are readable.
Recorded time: 11:02
